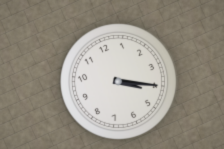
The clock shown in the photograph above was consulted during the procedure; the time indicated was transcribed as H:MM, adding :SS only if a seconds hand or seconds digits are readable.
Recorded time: 4:20
